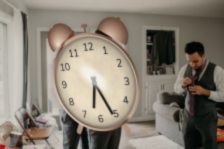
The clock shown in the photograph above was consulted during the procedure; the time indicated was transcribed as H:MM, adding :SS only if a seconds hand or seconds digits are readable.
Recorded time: 6:26
